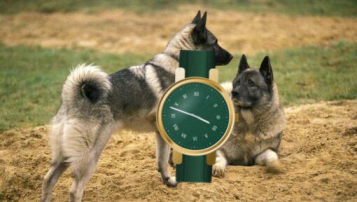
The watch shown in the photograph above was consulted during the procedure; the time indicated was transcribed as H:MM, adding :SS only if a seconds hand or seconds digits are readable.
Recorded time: 3:48
